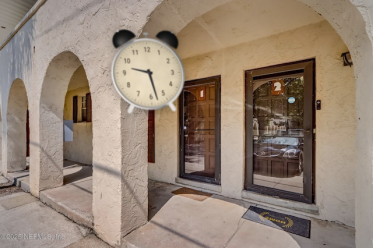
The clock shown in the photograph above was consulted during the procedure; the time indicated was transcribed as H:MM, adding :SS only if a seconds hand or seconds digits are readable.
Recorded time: 9:28
